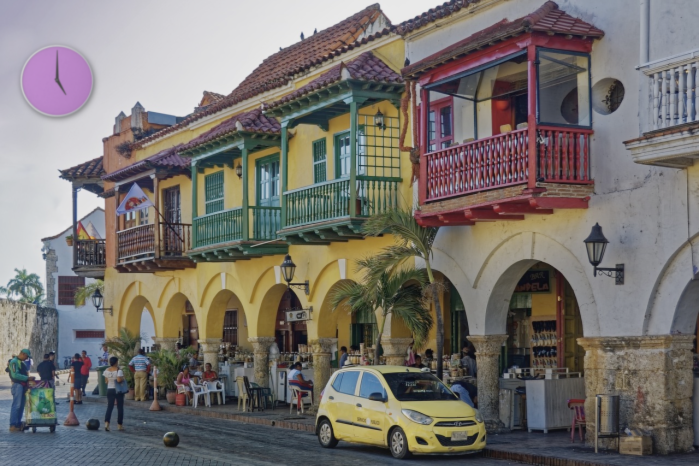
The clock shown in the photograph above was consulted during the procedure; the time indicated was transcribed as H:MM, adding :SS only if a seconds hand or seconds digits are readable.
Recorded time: 5:00
